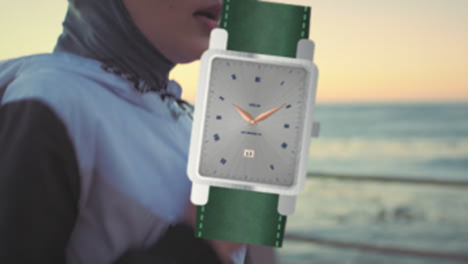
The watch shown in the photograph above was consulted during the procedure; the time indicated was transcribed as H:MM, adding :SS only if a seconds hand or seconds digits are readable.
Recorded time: 10:09
